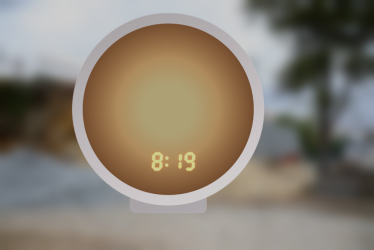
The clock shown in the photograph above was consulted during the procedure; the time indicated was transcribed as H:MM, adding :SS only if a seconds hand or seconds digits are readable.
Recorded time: 8:19
